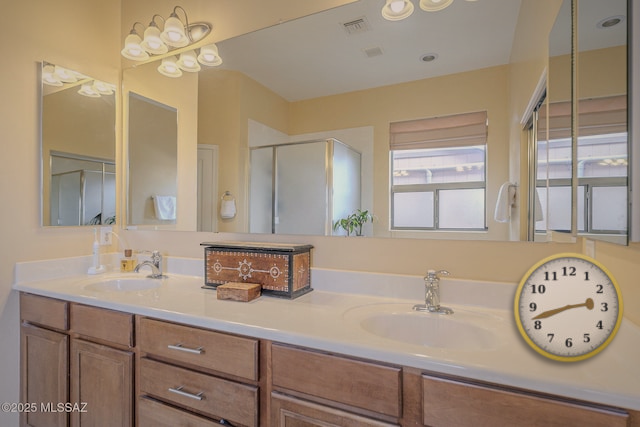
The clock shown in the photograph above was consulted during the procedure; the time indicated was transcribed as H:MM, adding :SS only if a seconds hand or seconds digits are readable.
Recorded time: 2:42
